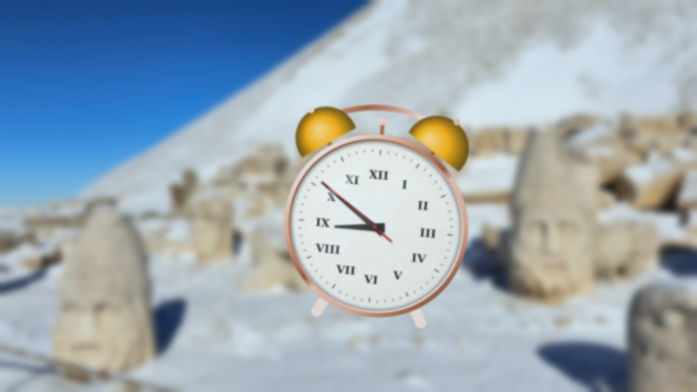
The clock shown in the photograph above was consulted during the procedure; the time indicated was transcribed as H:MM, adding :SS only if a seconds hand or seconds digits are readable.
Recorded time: 8:50:51
